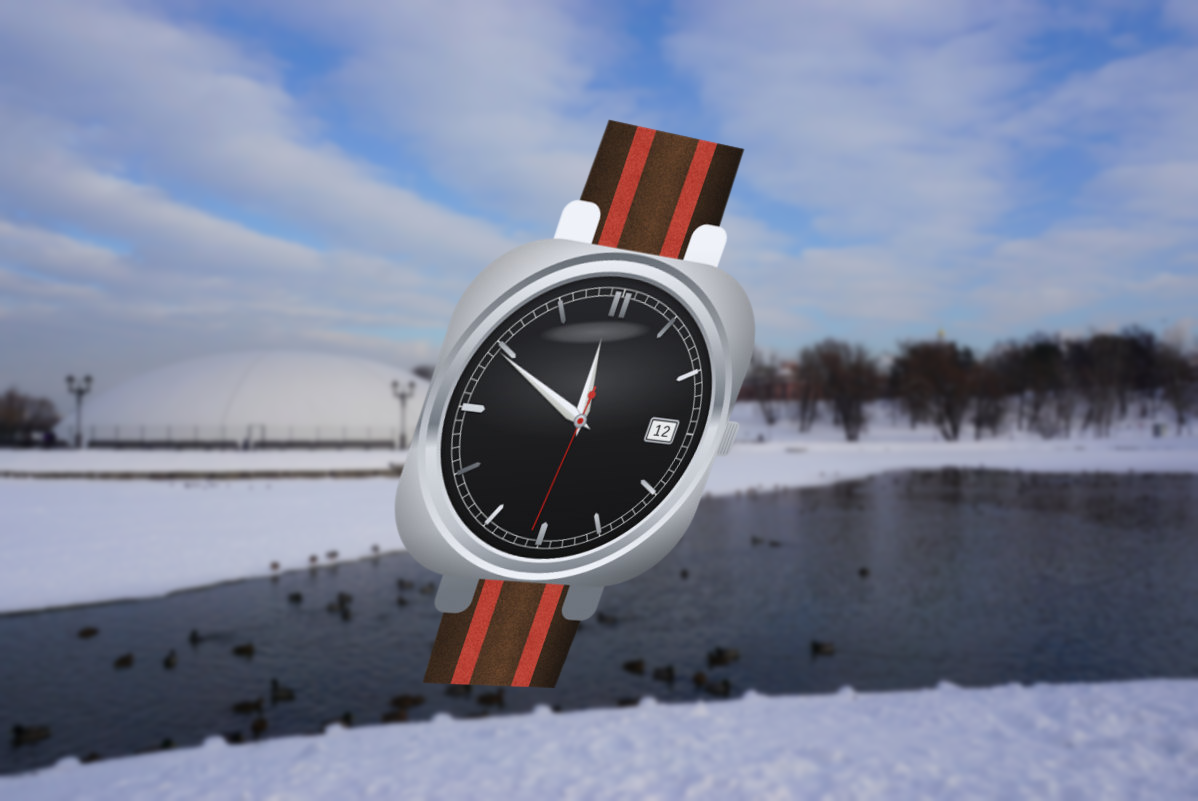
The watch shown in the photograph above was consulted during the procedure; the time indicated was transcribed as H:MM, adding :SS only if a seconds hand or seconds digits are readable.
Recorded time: 11:49:31
